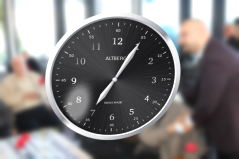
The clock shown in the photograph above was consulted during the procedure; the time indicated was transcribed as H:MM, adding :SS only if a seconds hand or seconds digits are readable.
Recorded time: 7:05
